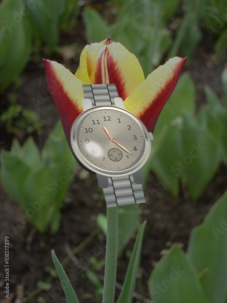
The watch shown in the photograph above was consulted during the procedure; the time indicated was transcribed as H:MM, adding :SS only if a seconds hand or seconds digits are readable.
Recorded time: 11:23
